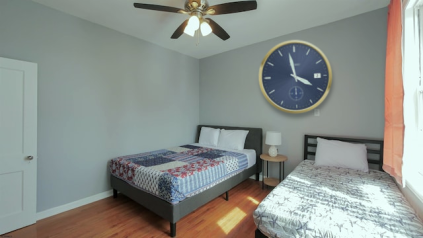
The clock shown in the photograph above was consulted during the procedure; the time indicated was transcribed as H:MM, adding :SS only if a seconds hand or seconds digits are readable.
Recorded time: 3:58
